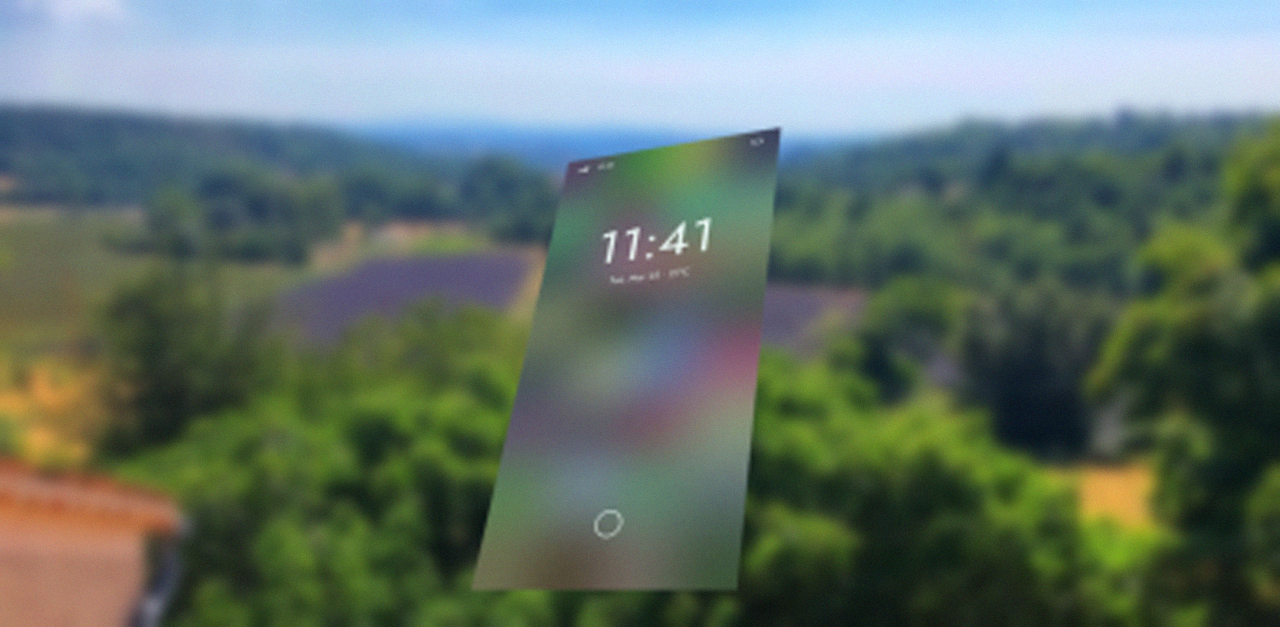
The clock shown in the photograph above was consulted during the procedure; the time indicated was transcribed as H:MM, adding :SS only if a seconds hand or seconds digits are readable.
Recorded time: 11:41
